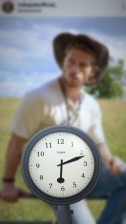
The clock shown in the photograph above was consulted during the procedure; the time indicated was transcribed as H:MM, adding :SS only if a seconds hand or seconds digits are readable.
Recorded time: 6:12
